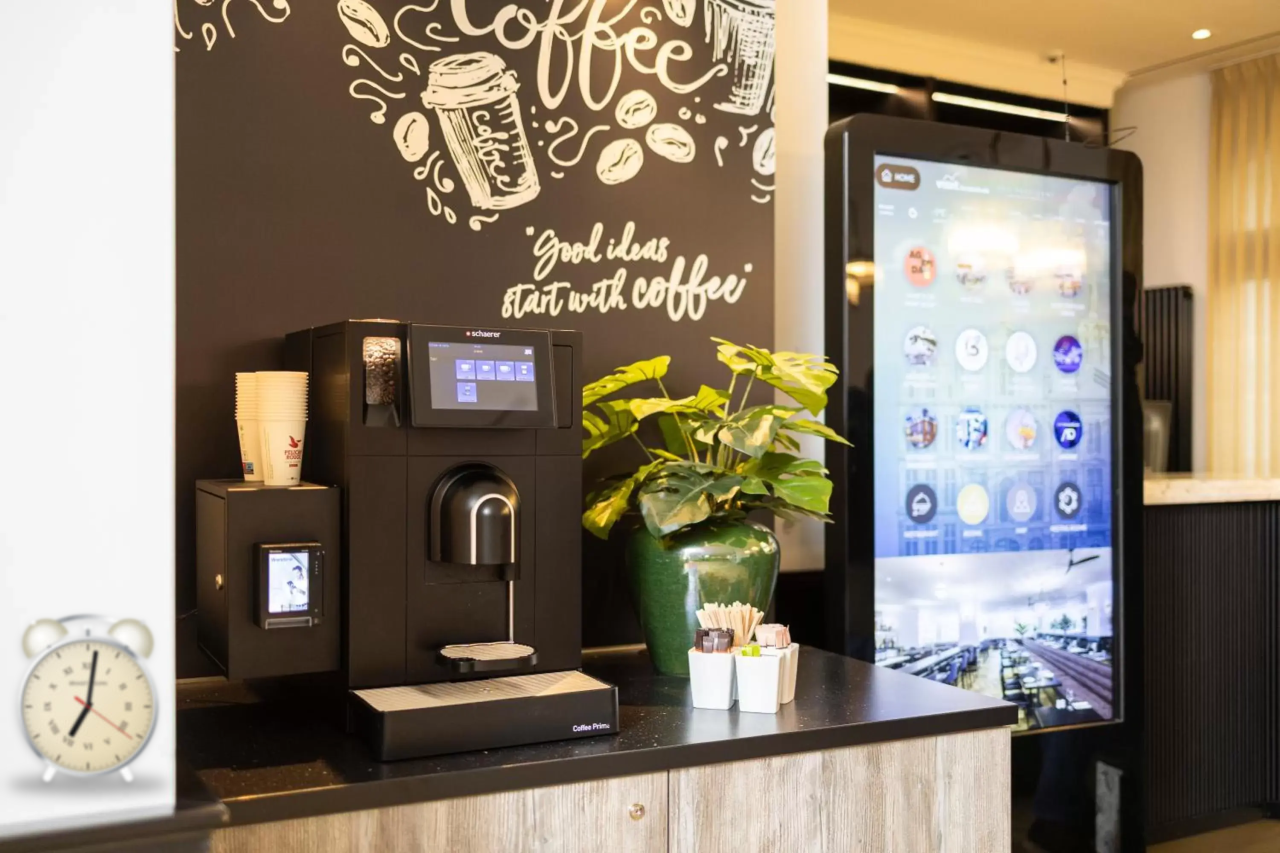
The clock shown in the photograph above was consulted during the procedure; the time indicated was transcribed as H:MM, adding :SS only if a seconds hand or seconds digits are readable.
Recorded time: 7:01:21
